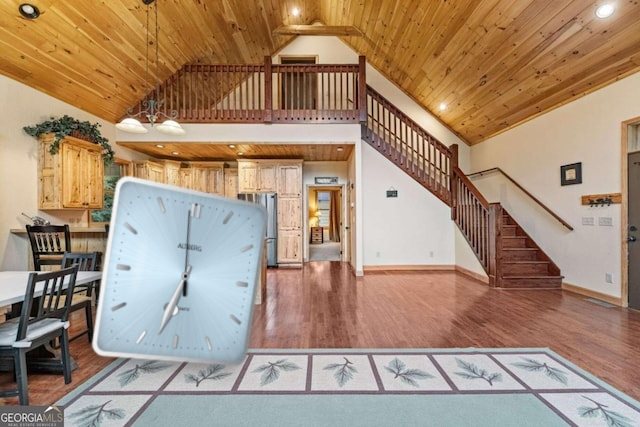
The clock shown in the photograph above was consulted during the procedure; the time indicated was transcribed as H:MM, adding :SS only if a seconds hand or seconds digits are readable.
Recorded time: 6:32:59
